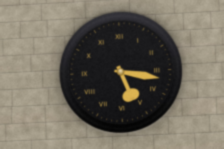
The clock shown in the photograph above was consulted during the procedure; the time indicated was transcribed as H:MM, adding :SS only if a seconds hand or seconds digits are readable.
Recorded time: 5:17
